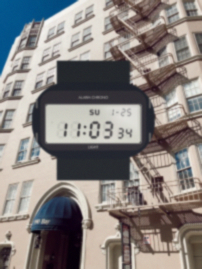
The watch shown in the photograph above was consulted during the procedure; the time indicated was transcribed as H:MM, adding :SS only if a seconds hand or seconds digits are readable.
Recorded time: 11:03:34
